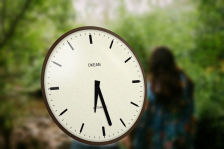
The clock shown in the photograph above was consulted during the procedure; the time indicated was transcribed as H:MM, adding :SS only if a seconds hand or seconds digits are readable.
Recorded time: 6:28
